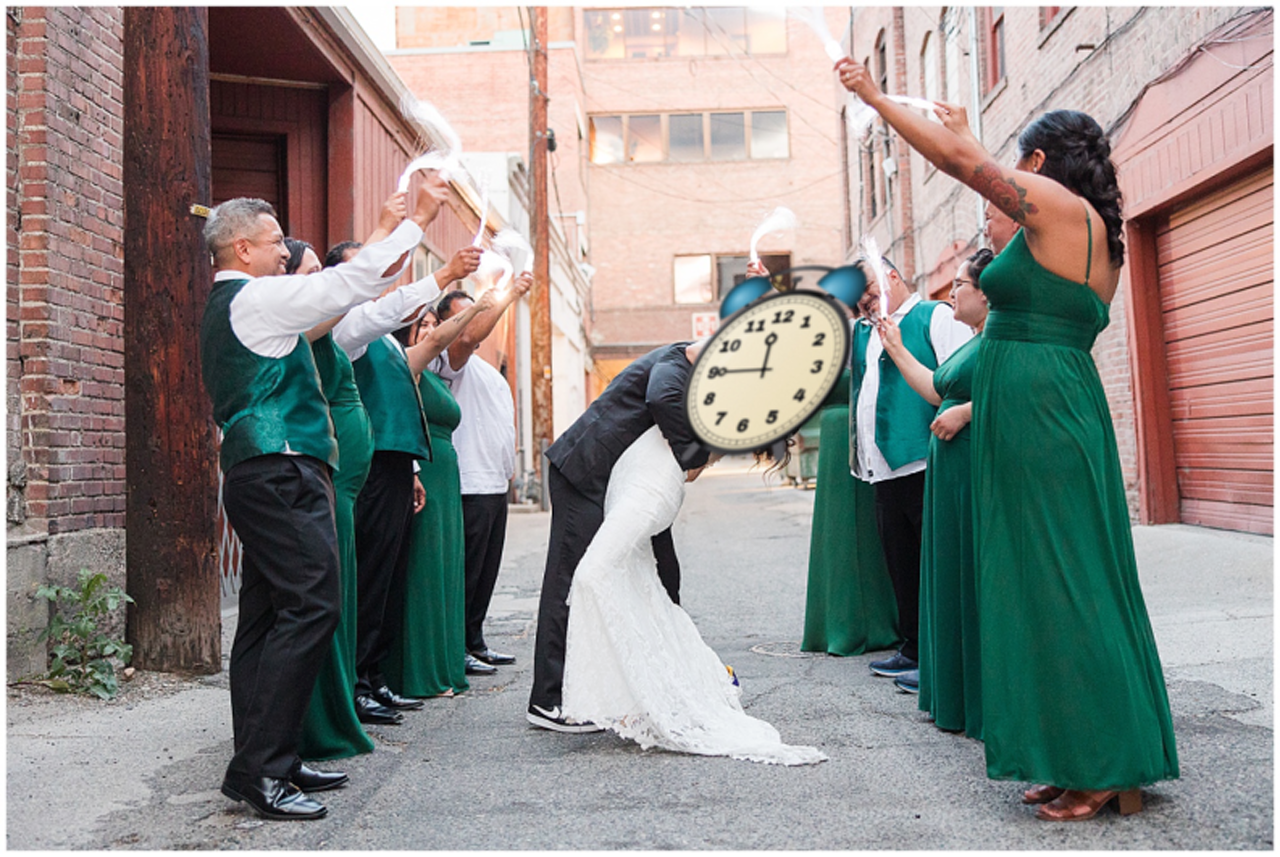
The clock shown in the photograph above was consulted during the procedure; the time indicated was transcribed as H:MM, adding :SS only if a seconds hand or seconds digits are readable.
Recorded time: 11:45
